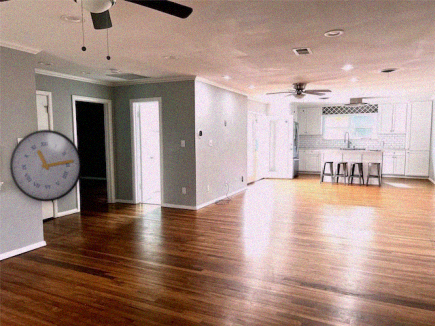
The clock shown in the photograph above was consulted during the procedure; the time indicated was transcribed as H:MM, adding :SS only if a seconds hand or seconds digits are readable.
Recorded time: 11:14
